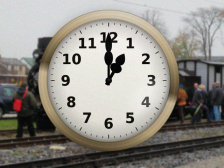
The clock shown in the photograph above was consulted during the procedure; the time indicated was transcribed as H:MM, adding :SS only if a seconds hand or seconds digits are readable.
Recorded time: 1:00
